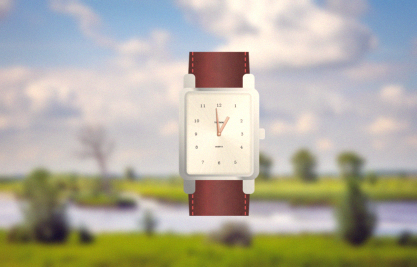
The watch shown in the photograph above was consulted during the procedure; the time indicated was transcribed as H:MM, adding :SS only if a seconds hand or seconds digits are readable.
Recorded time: 12:59
